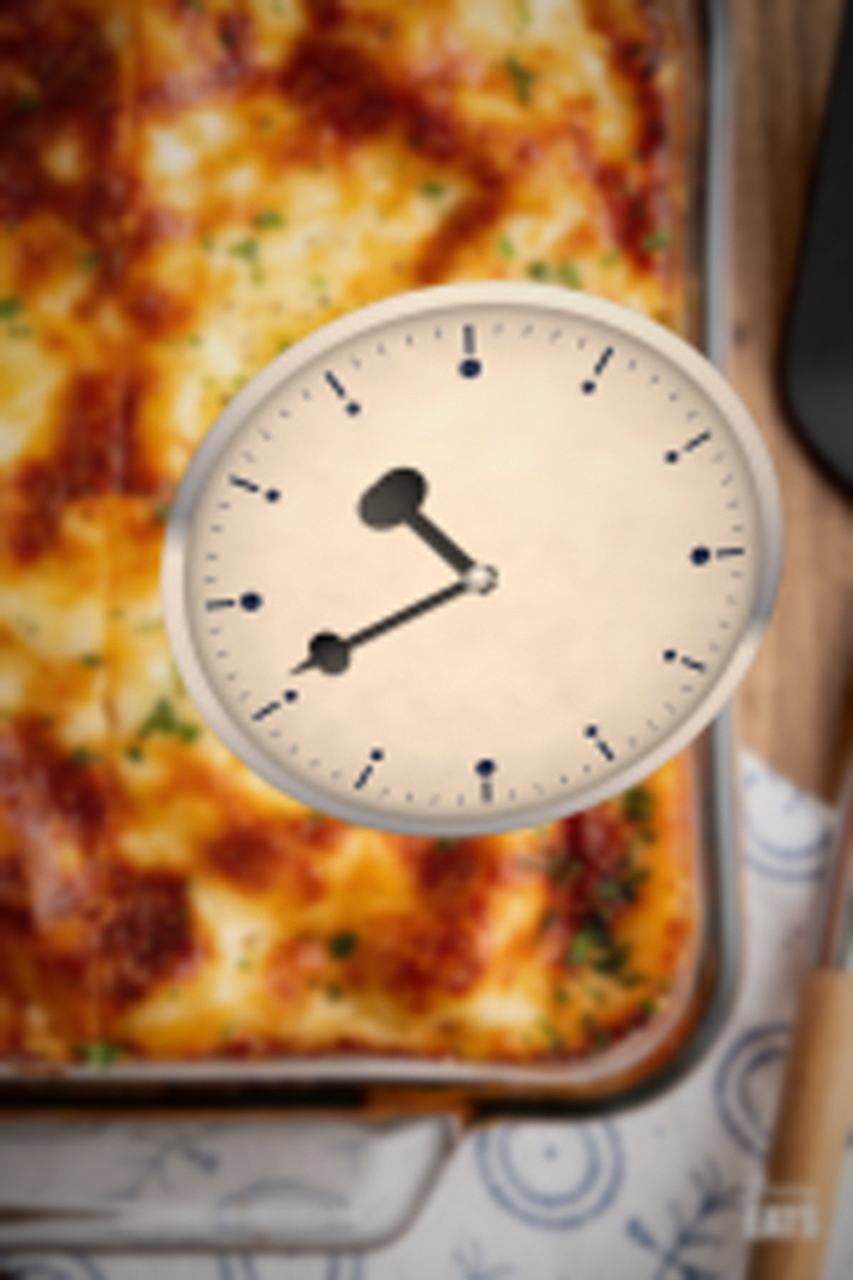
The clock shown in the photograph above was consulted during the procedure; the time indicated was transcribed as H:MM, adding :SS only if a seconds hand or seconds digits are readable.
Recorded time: 10:41
